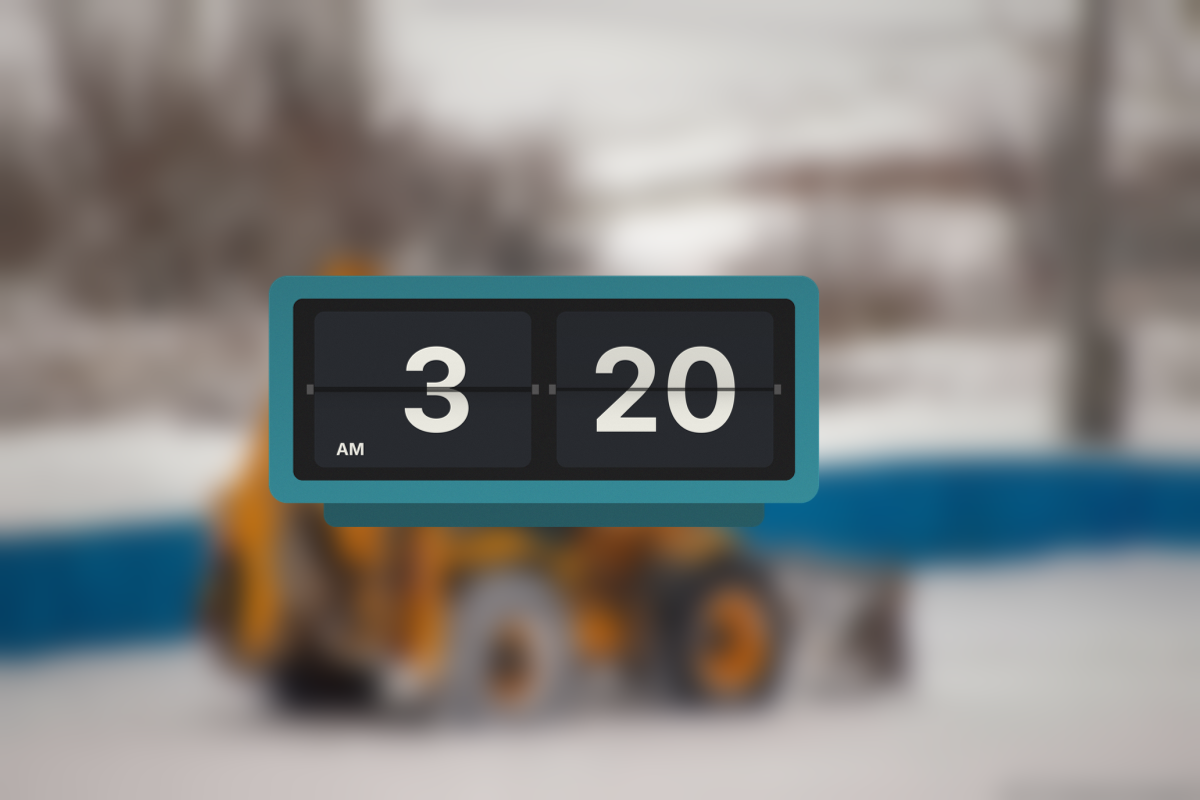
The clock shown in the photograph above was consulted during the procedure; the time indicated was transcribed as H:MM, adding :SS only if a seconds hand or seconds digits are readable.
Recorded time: 3:20
